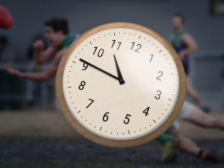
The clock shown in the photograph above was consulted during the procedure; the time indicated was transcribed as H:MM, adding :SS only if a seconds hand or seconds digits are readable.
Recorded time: 10:46
